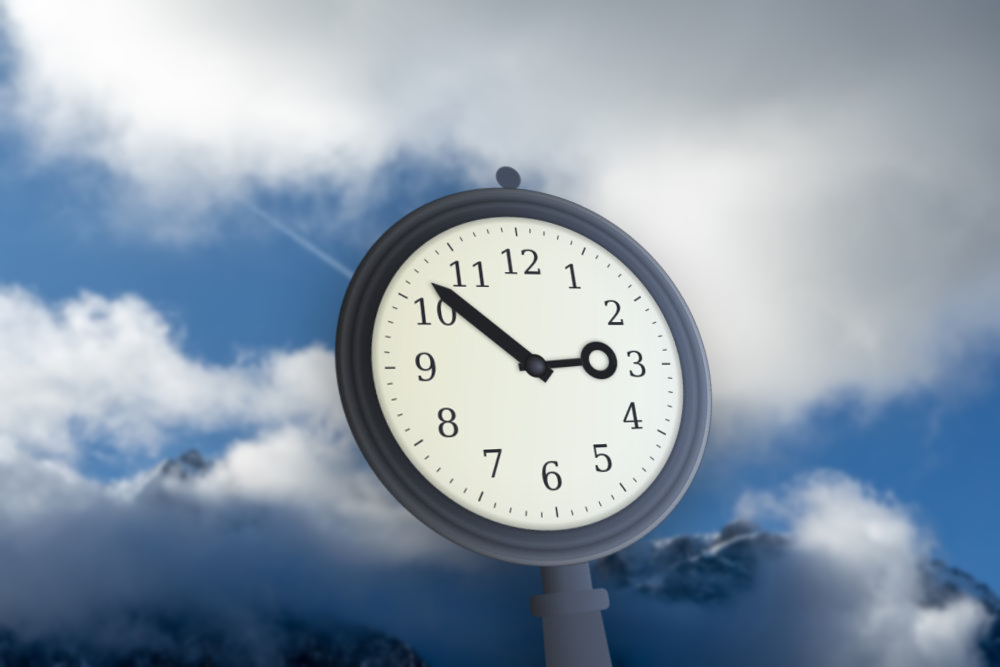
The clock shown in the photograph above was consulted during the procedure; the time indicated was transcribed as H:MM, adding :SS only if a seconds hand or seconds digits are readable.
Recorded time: 2:52
